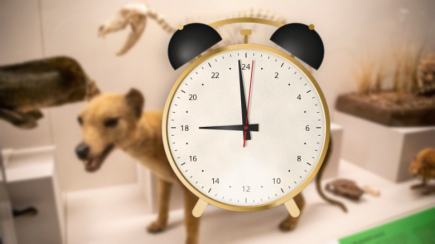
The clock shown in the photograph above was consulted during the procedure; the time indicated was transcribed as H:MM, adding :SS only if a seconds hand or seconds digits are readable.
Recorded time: 17:59:01
